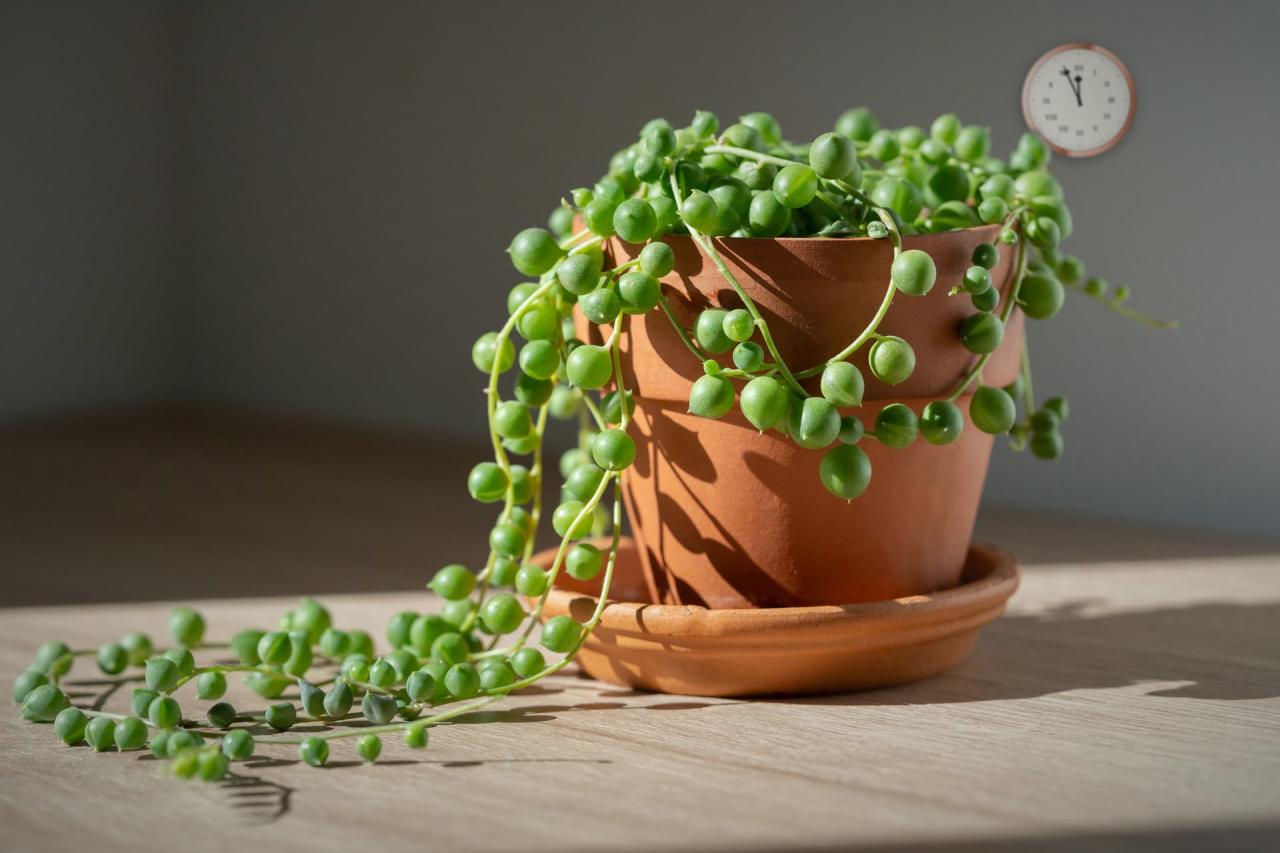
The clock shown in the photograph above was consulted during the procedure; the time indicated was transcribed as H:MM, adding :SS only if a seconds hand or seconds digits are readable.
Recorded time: 11:56
